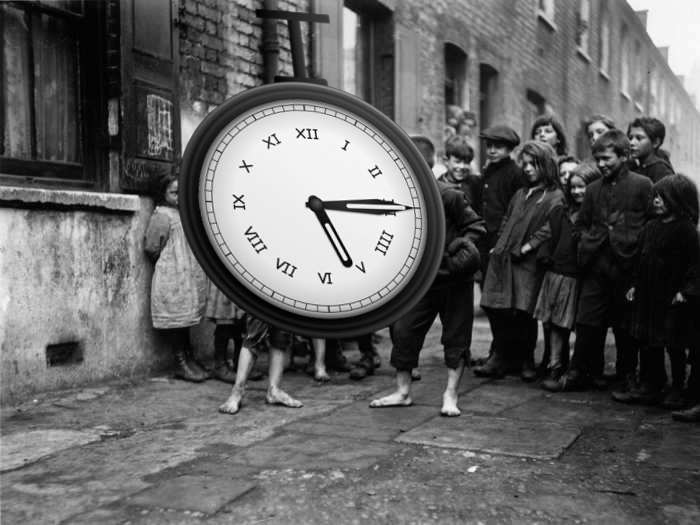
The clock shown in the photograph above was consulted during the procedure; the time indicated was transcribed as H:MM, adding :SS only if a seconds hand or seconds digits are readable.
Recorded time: 5:15
